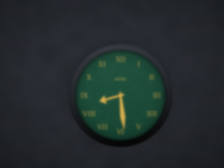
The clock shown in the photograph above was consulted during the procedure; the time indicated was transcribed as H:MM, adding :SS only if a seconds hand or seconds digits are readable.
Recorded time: 8:29
